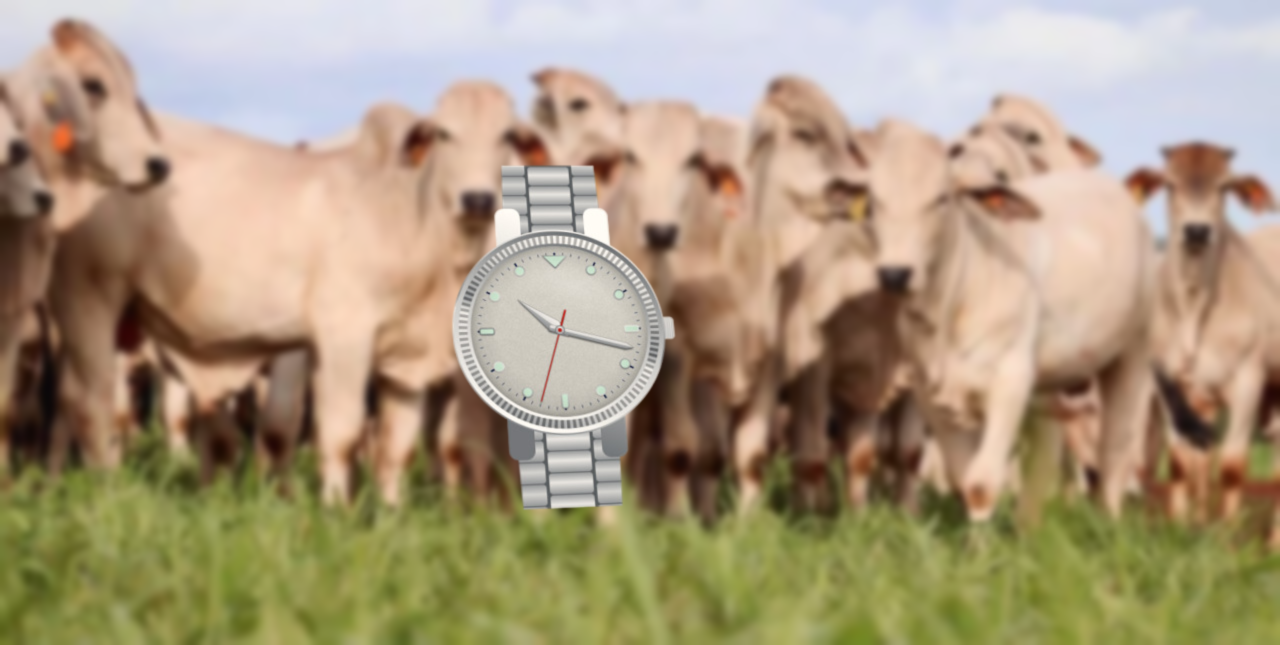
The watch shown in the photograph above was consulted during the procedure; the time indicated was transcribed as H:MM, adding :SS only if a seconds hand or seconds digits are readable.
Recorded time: 10:17:33
